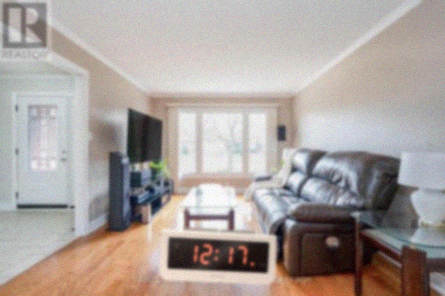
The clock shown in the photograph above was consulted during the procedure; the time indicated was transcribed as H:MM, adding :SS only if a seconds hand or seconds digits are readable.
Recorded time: 12:17
